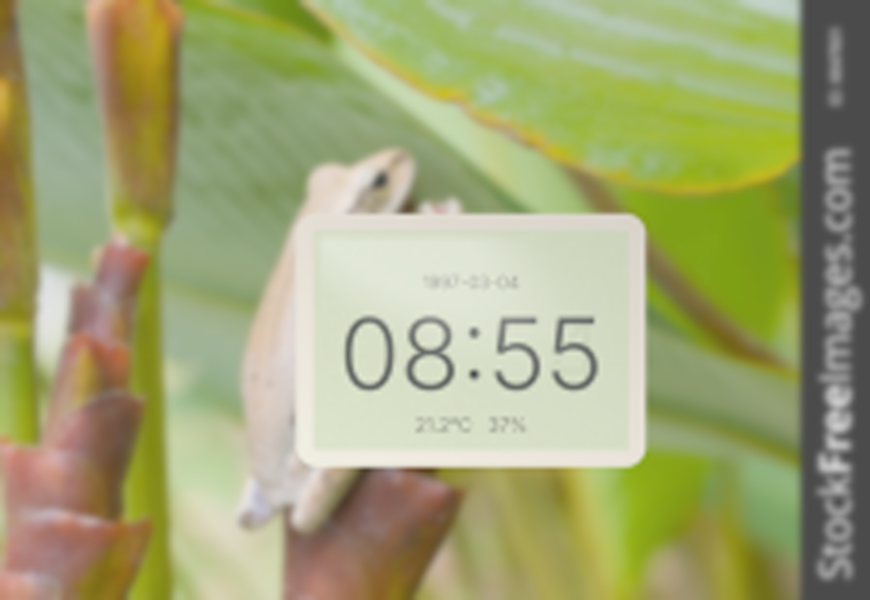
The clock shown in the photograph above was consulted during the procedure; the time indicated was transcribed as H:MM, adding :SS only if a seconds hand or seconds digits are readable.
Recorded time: 8:55
